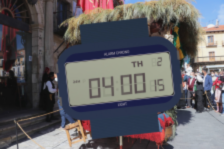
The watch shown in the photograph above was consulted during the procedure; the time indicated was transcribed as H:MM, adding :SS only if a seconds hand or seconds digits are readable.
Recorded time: 4:00:15
